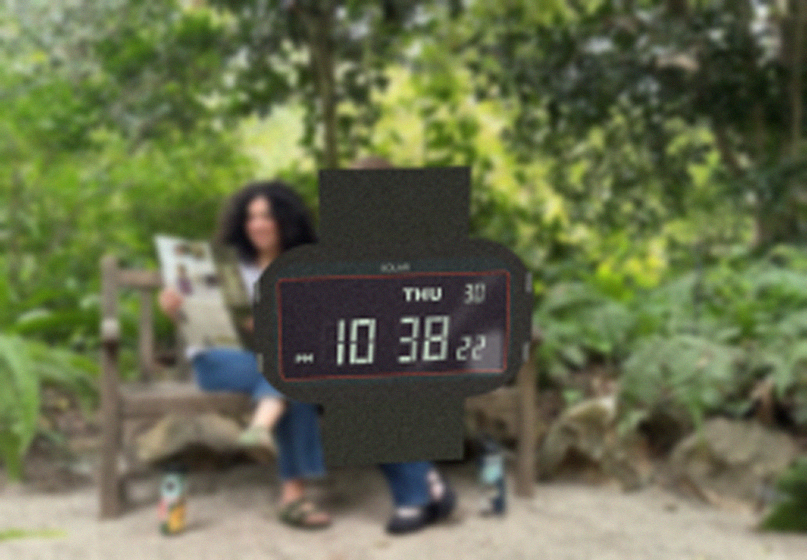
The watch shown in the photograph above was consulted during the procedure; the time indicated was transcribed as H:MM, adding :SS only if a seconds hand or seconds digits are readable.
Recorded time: 10:38:22
